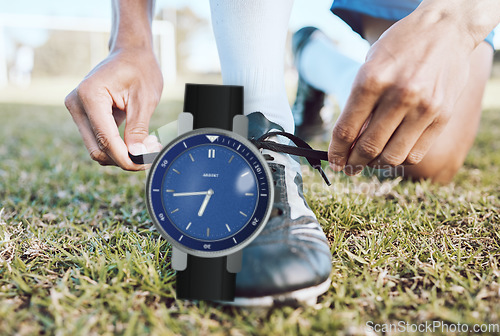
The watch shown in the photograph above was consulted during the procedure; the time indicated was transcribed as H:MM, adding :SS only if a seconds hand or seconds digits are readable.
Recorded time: 6:44
